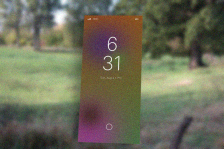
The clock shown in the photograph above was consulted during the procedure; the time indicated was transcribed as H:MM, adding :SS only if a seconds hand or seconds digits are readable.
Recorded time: 6:31
